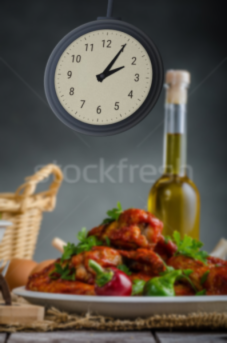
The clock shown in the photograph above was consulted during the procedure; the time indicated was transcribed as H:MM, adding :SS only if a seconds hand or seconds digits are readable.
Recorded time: 2:05
